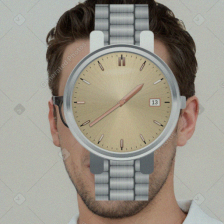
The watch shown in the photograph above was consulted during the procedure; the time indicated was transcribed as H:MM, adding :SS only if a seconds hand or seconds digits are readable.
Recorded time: 1:39
